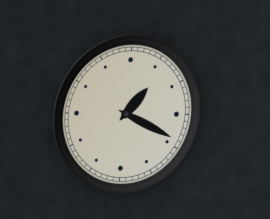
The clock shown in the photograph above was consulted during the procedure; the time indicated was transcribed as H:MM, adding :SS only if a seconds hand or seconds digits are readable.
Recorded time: 1:19
